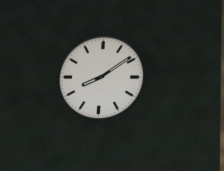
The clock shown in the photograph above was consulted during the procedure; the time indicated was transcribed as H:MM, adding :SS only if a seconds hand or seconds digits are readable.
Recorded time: 8:09
